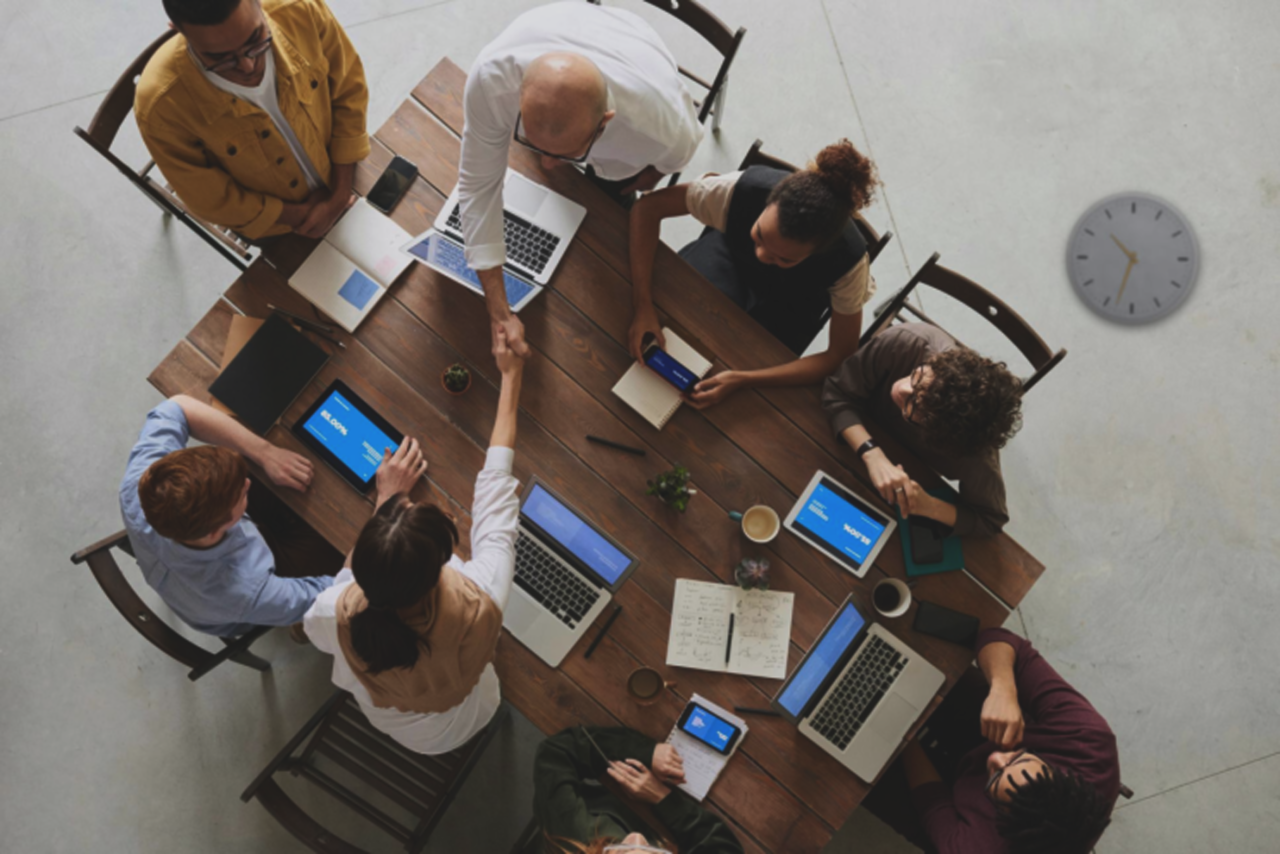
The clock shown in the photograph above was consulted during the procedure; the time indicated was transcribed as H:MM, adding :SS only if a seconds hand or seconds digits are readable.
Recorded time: 10:33
